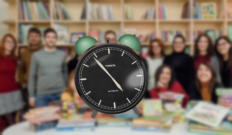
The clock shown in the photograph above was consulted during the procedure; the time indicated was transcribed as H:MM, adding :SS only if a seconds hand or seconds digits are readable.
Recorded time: 4:54
